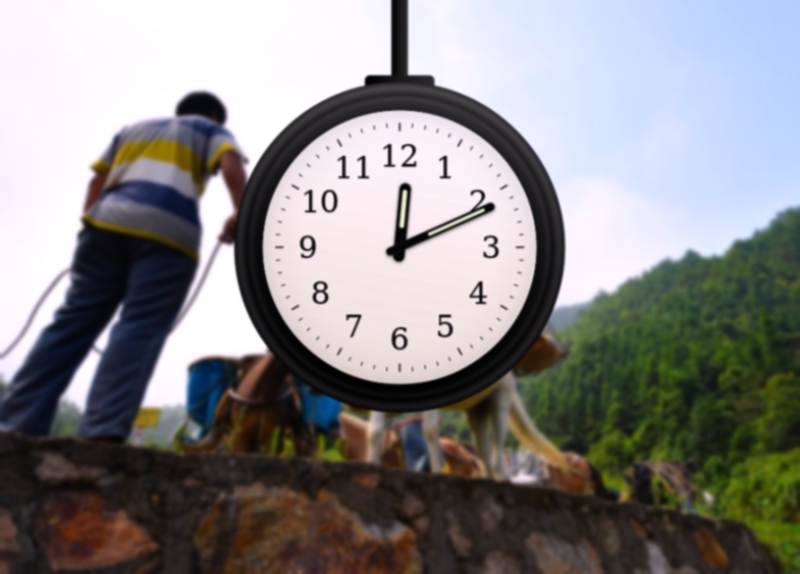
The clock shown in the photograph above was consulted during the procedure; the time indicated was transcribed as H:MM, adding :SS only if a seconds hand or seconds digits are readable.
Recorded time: 12:11
